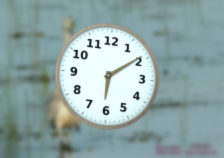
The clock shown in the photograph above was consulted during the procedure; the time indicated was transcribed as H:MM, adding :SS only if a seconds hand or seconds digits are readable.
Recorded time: 6:09
